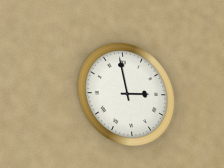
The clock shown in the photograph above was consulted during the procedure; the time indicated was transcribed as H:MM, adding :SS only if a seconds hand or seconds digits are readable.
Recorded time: 2:59
